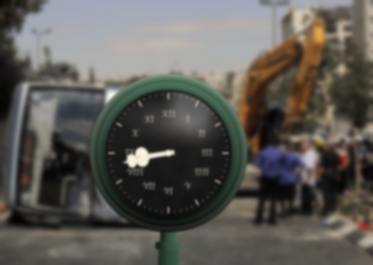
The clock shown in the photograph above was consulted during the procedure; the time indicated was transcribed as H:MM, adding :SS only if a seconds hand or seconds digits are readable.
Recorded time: 8:43
